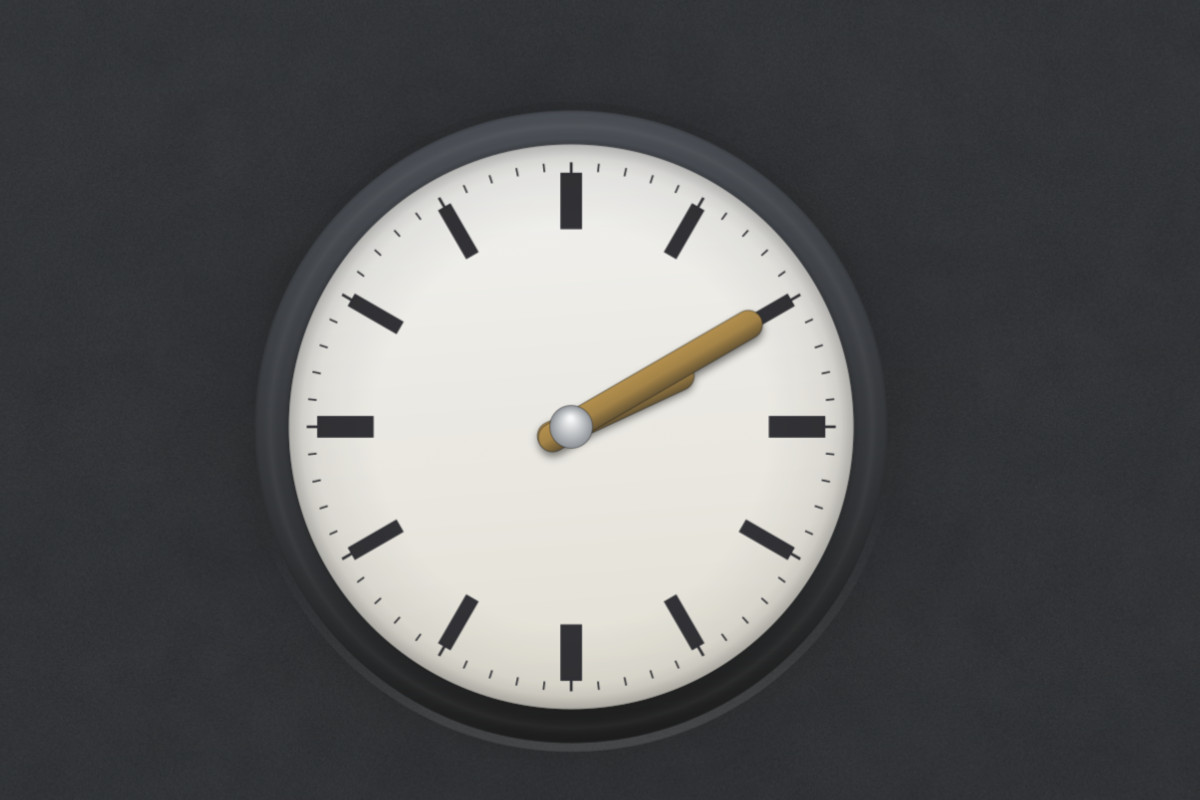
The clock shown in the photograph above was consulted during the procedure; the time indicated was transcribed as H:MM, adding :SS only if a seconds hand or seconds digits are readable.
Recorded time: 2:10
